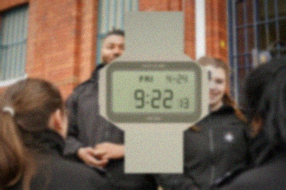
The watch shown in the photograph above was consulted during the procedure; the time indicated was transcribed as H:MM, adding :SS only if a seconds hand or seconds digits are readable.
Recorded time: 9:22
